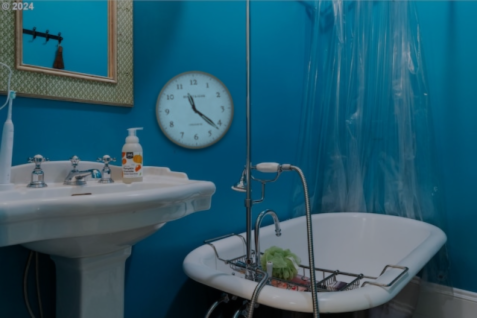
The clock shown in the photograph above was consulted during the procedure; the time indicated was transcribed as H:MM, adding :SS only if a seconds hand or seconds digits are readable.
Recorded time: 11:22
